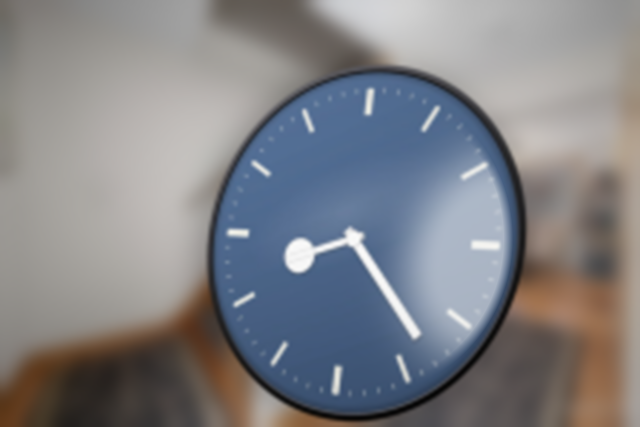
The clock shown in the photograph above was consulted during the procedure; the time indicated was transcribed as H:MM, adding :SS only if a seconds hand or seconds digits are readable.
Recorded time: 8:23
